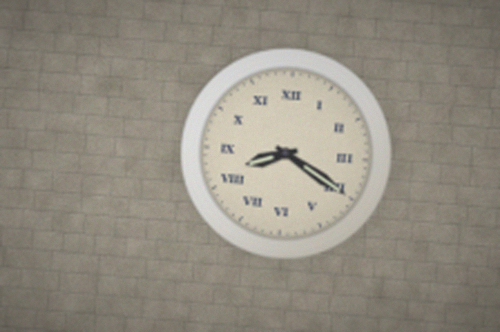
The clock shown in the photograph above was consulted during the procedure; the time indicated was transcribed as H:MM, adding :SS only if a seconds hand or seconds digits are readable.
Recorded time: 8:20
